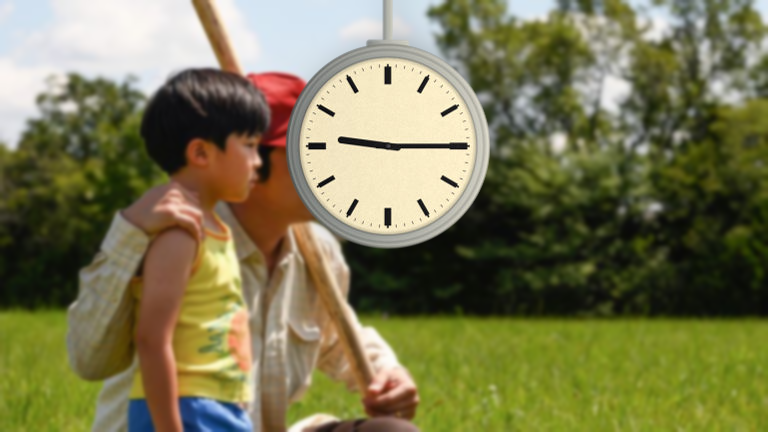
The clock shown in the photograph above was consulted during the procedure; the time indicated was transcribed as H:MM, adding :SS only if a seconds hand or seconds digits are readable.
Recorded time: 9:15
